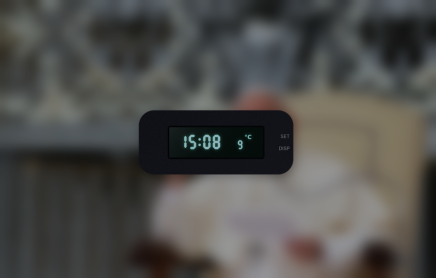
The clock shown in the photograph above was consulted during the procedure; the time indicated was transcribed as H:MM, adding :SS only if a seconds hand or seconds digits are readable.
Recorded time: 15:08
